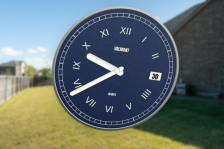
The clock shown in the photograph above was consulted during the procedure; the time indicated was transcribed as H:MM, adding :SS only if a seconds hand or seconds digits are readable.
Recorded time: 9:39
